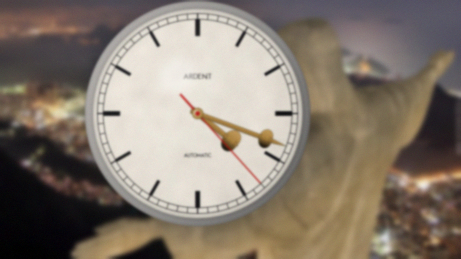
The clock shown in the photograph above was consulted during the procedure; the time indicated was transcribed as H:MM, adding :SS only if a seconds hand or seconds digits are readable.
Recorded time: 4:18:23
